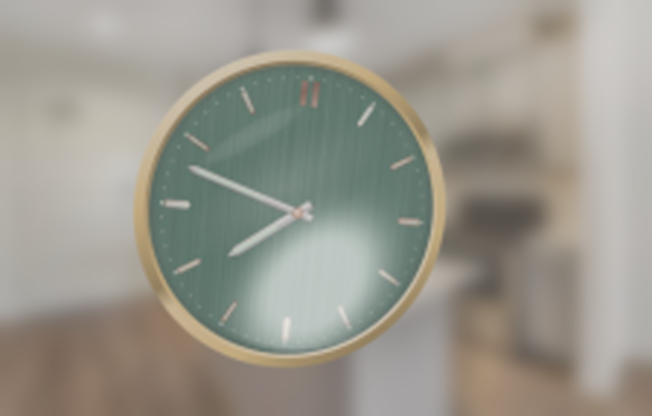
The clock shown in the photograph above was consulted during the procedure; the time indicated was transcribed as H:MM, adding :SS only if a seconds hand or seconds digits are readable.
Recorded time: 7:48
